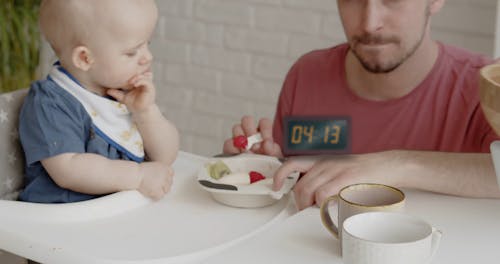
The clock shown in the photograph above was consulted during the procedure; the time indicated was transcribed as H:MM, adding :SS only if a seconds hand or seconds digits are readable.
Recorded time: 4:13
